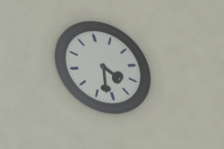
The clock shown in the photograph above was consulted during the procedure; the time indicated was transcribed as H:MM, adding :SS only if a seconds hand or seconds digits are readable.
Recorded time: 4:32
